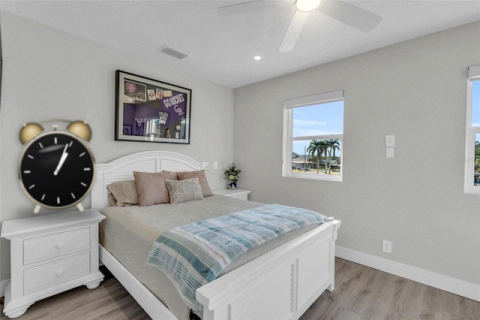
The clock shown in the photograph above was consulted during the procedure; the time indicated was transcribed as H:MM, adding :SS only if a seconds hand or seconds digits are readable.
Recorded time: 1:04
